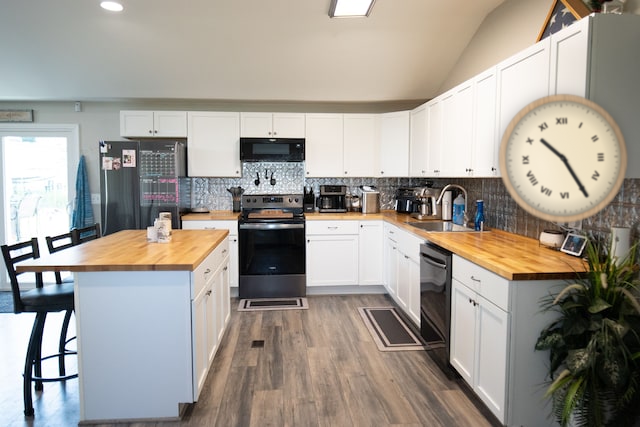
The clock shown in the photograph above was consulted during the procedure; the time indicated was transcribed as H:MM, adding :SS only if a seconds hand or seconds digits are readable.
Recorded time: 10:25
